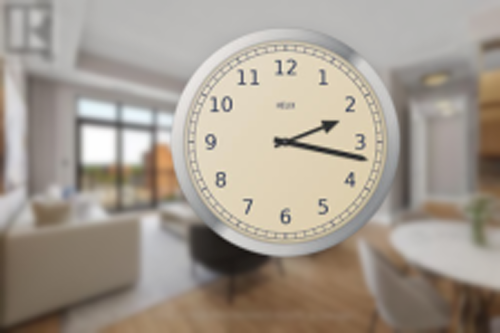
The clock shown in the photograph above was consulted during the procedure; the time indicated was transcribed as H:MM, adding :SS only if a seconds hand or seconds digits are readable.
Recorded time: 2:17
